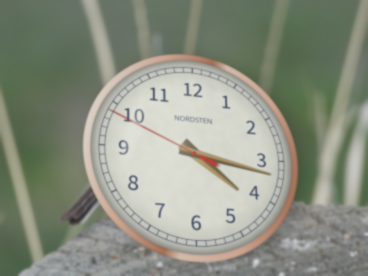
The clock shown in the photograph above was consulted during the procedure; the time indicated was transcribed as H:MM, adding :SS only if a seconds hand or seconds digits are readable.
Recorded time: 4:16:49
